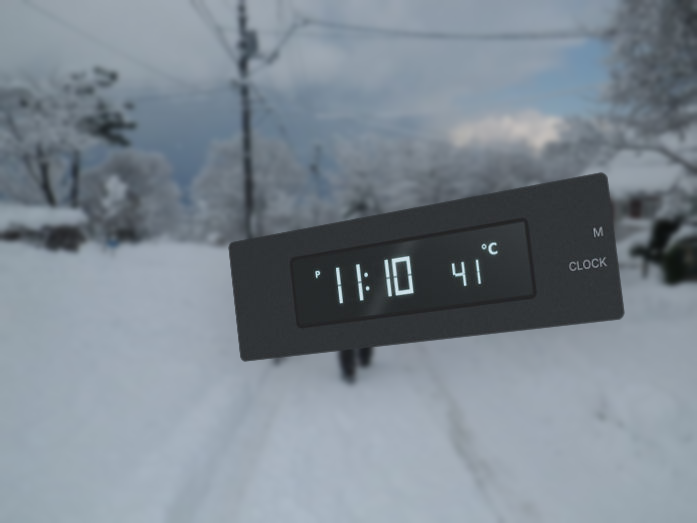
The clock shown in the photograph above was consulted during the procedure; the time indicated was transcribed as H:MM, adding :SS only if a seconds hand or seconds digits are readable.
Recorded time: 11:10
